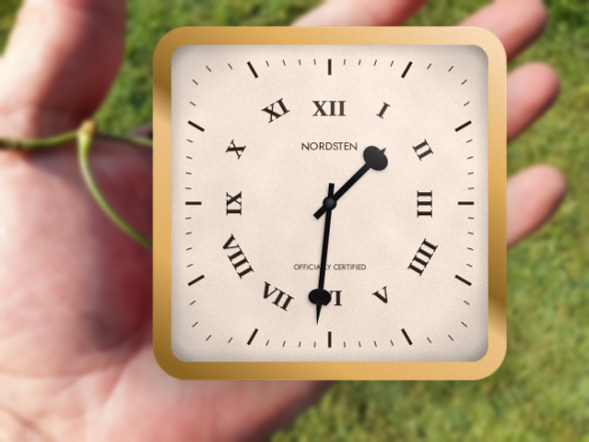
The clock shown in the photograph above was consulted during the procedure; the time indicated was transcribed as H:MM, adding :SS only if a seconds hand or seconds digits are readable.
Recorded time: 1:31
